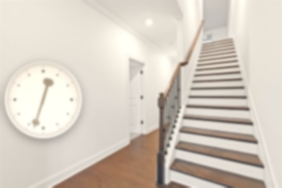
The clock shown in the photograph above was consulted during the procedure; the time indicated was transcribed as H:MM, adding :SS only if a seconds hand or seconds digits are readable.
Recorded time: 12:33
